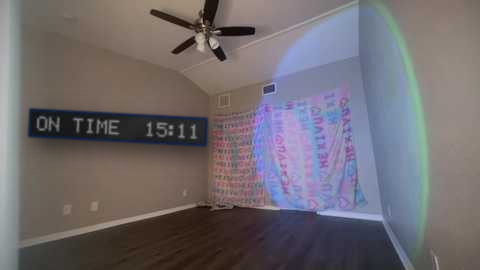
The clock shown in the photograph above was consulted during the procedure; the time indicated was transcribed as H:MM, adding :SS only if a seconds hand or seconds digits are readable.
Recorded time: 15:11
